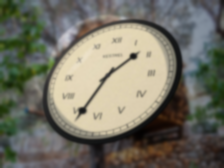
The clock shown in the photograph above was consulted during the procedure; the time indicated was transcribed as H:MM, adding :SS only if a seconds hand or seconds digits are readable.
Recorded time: 1:34
